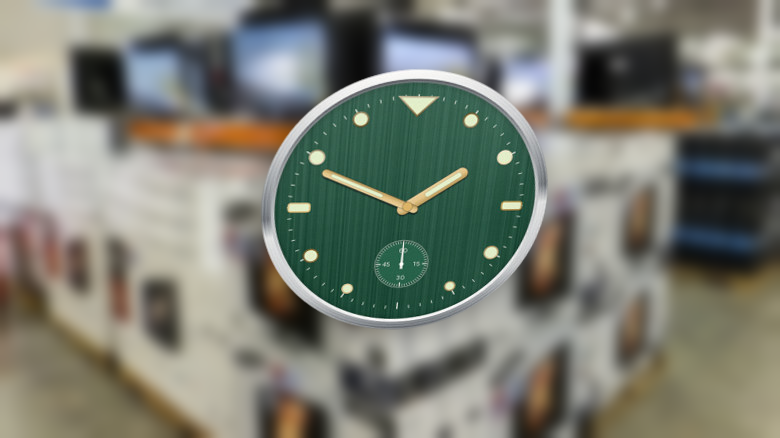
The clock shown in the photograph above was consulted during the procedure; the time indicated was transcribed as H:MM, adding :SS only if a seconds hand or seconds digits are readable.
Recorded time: 1:49
